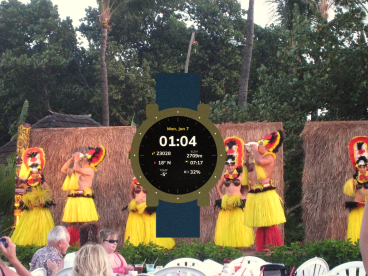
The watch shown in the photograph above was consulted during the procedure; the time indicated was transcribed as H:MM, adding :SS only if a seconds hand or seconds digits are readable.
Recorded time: 1:04
